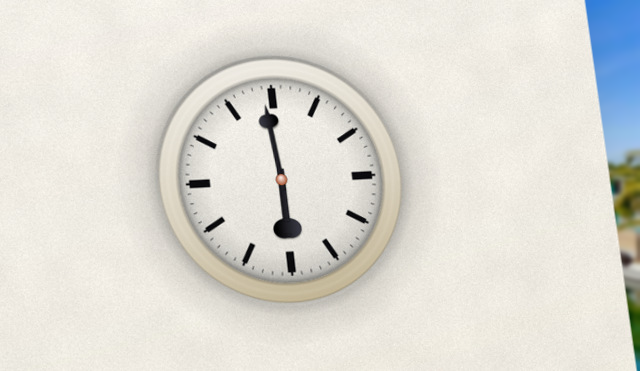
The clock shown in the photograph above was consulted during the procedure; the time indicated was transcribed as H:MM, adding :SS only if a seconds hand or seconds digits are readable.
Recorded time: 5:59
